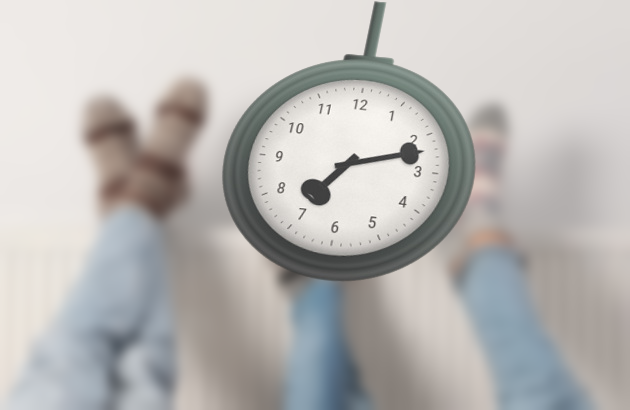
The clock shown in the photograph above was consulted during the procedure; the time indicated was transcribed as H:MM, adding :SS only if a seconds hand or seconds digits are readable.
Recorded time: 7:12
